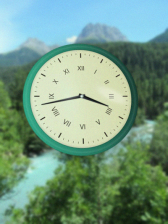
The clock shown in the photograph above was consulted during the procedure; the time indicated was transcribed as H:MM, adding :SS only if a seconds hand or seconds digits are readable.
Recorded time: 3:43
